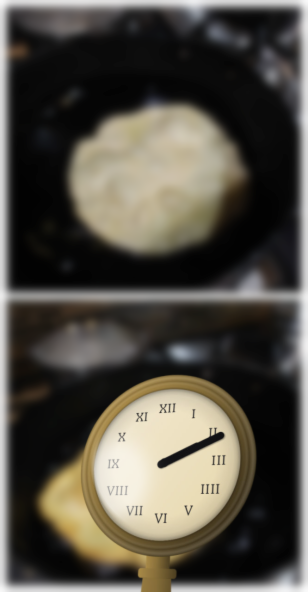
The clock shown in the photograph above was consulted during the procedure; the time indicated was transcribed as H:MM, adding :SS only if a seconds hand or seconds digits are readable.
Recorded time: 2:11
